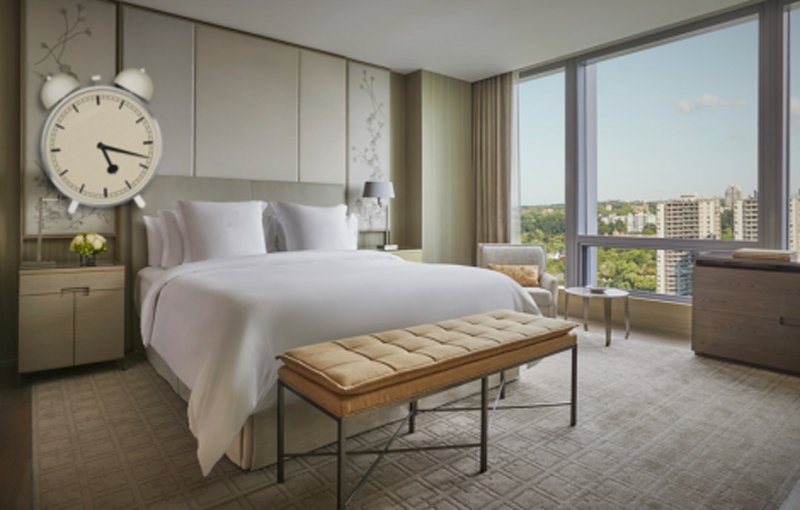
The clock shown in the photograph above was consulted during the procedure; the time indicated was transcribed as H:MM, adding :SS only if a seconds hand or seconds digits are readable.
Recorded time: 5:18
